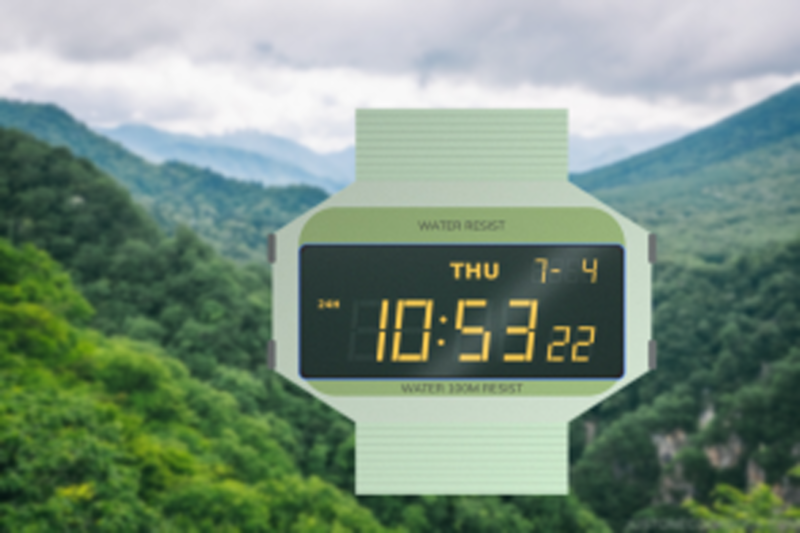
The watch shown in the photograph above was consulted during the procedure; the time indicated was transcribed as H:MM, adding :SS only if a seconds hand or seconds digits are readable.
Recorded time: 10:53:22
